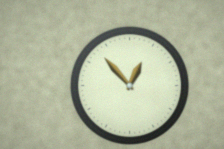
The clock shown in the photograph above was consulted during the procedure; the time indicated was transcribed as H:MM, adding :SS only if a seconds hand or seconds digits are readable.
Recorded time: 12:53
